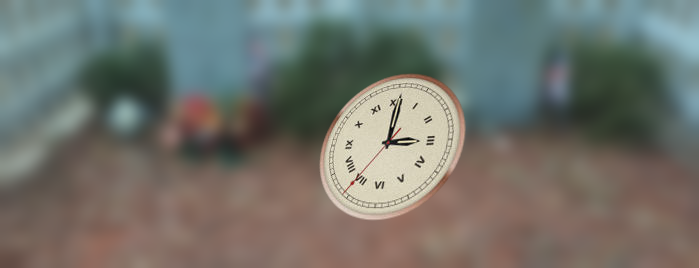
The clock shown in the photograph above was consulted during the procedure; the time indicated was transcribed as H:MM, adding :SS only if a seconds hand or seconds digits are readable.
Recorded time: 3:00:36
